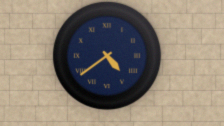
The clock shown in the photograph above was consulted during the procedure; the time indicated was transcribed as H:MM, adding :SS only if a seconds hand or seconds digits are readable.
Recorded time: 4:39
